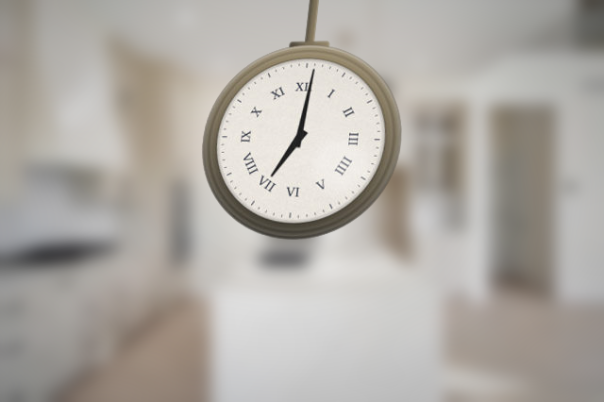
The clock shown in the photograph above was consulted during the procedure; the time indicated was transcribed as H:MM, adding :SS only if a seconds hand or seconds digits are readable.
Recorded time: 7:01
